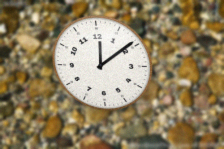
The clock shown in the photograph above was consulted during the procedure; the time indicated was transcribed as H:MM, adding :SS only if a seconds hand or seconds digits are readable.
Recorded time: 12:09
